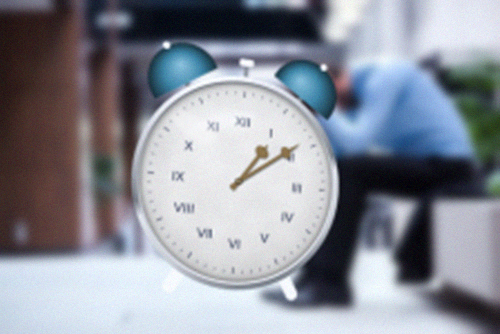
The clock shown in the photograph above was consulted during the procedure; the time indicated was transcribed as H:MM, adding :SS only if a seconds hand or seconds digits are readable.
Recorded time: 1:09
